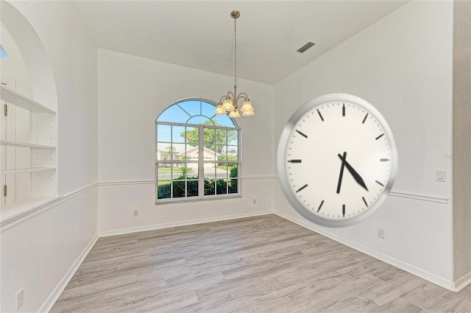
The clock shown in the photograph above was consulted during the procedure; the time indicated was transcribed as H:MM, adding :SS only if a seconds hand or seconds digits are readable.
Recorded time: 6:23
